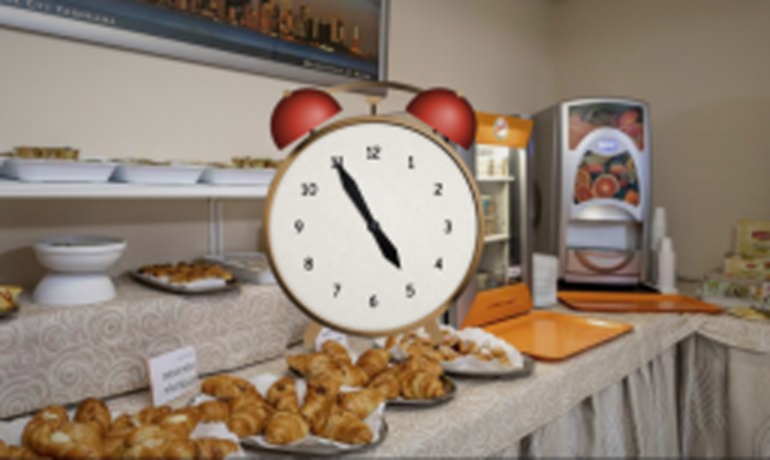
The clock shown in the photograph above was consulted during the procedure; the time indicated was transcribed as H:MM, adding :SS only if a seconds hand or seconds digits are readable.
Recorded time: 4:55
